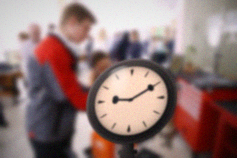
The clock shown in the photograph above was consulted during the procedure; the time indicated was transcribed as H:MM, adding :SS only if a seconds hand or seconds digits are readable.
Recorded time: 9:10
